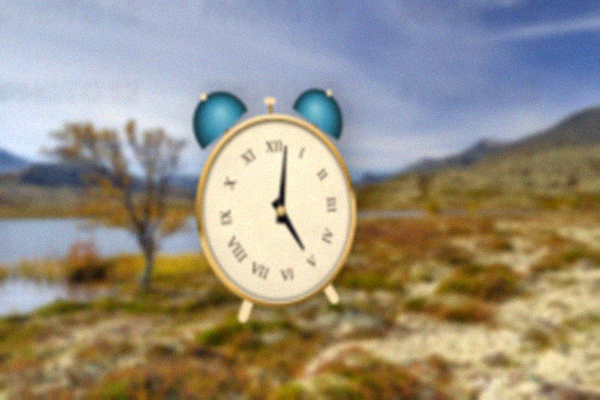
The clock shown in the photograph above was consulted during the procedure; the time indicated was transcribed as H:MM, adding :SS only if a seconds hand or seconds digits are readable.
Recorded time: 5:02
